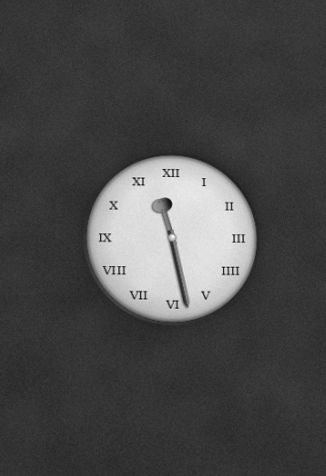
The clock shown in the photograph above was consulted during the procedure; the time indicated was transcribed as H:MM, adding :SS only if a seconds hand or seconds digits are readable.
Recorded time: 11:28
